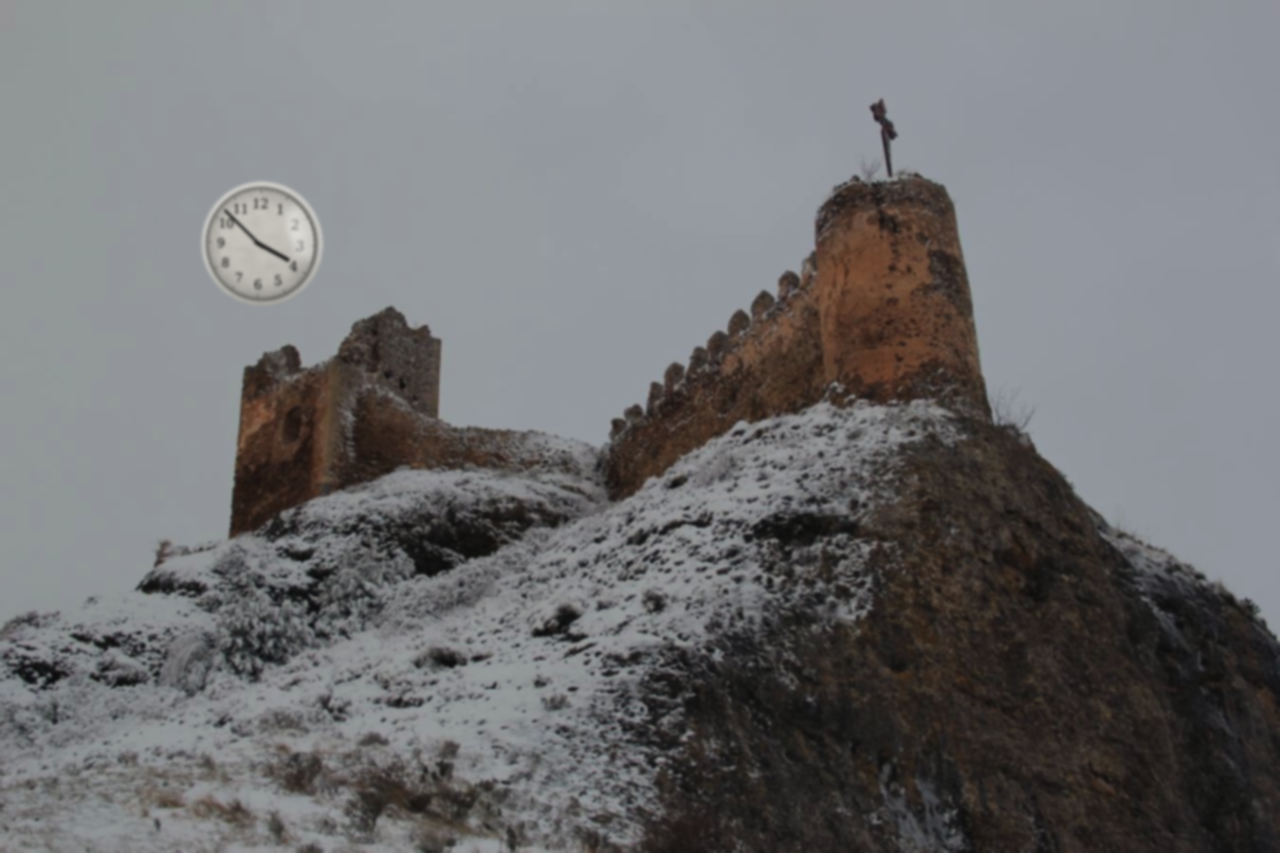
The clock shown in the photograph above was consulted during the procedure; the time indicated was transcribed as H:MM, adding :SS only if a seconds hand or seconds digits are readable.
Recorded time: 3:52
